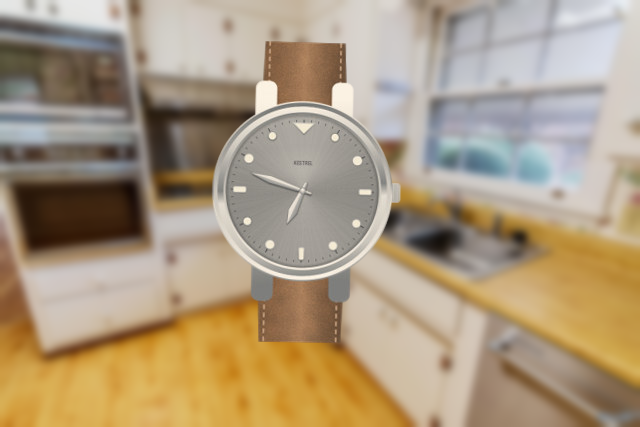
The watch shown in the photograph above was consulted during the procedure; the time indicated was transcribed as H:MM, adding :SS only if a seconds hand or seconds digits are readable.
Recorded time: 6:48
